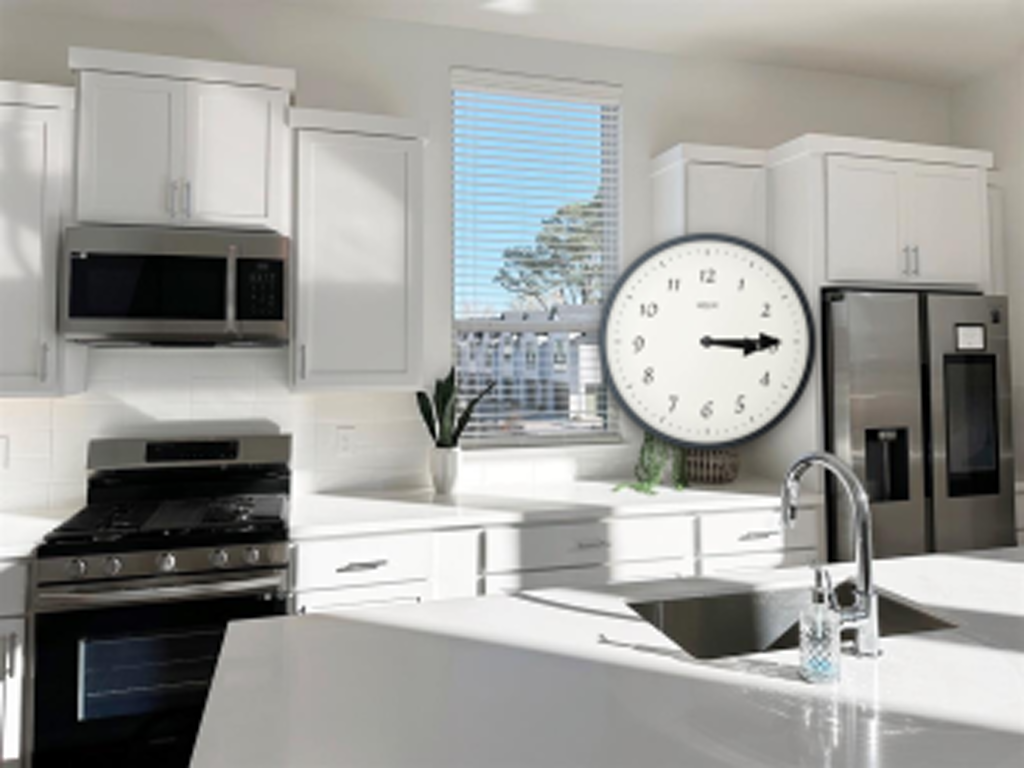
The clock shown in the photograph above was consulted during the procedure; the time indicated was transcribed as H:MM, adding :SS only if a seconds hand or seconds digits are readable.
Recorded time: 3:15
